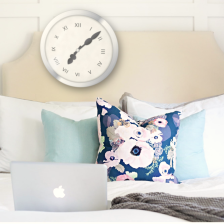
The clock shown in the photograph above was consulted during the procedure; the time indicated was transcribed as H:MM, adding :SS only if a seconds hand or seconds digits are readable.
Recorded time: 7:08
